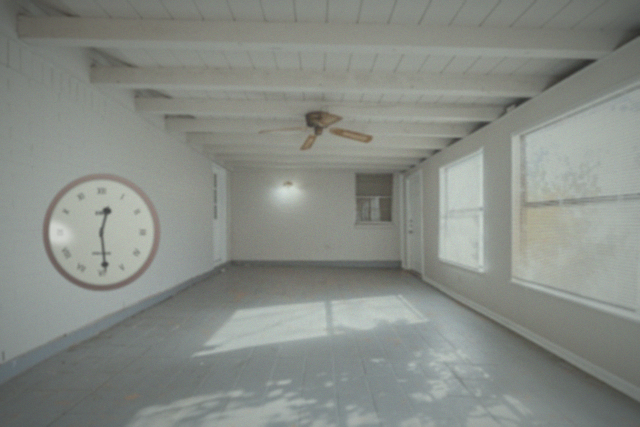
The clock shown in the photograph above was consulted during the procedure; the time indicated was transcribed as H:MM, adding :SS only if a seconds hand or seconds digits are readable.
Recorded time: 12:29
